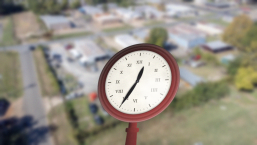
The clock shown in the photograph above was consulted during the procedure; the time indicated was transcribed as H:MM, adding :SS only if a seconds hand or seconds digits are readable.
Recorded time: 12:35
